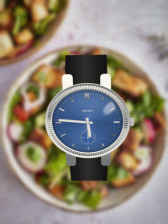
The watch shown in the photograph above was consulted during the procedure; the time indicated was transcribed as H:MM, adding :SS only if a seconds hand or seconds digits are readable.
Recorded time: 5:46
